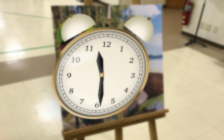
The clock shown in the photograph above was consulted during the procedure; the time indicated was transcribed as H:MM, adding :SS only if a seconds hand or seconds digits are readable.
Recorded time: 11:29
